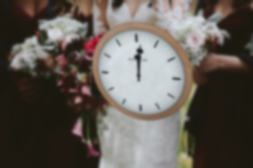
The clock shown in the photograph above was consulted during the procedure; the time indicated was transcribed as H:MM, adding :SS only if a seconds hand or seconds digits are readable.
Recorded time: 12:01
